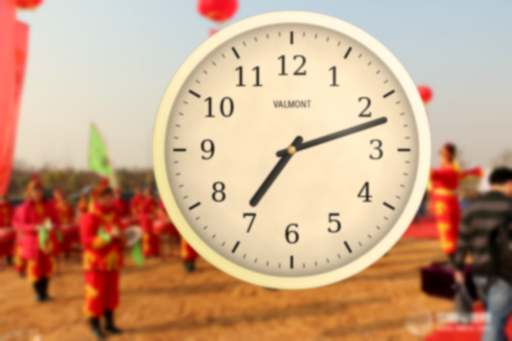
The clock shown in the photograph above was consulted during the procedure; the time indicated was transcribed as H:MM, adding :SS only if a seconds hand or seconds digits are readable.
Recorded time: 7:12
